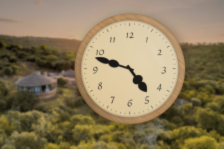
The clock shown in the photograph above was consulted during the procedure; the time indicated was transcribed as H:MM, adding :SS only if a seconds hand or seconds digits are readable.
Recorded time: 4:48
